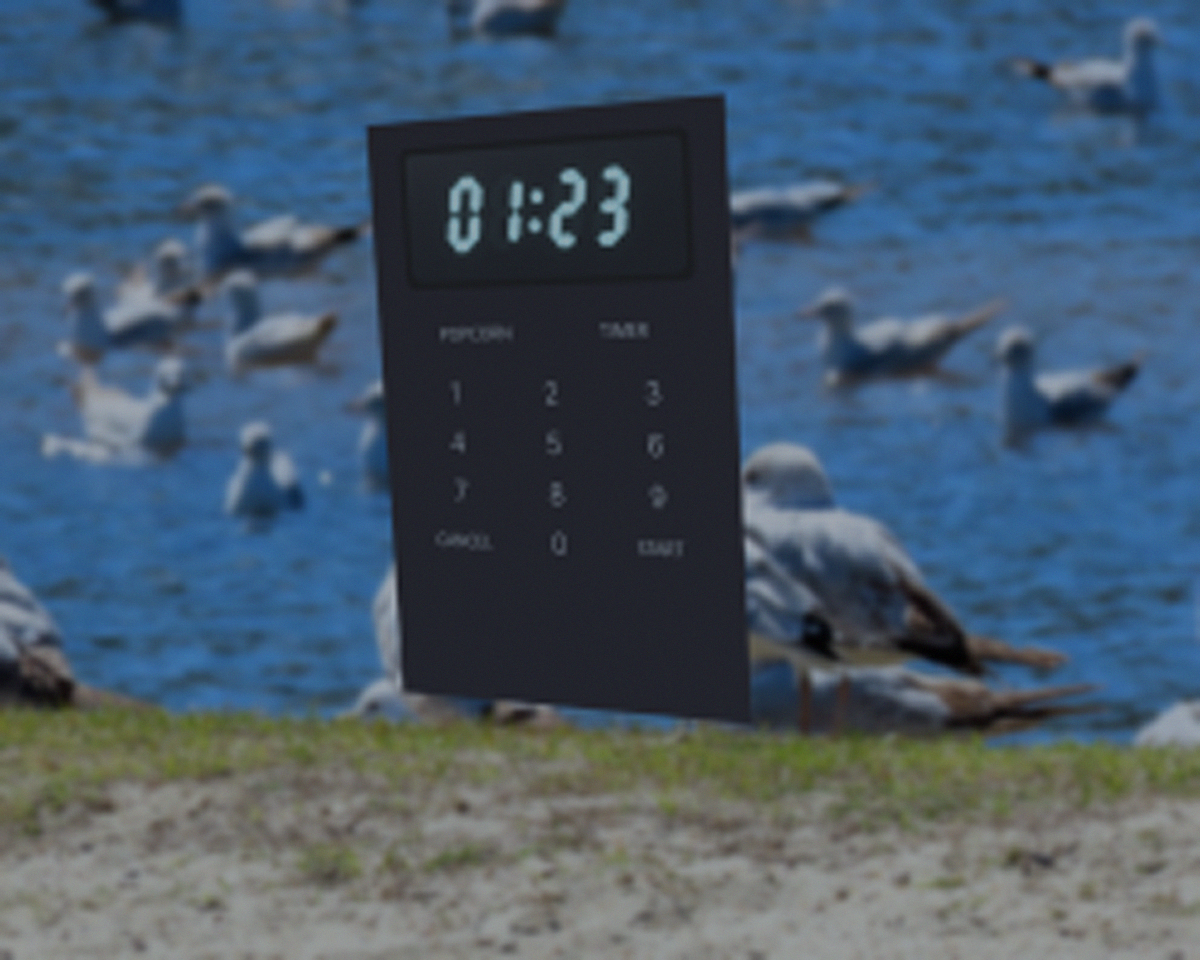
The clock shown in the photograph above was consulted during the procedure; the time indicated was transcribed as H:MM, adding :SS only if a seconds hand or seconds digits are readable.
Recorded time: 1:23
